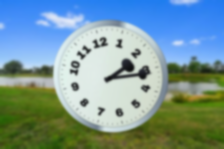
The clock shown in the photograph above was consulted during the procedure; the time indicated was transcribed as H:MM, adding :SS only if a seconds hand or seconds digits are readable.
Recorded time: 2:16
